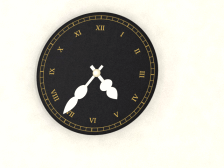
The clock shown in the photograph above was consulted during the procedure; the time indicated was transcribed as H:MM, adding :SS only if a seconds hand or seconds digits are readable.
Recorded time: 4:36
